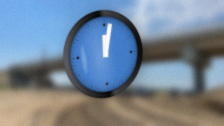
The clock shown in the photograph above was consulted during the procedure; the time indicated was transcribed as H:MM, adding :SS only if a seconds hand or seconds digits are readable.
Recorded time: 12:02
